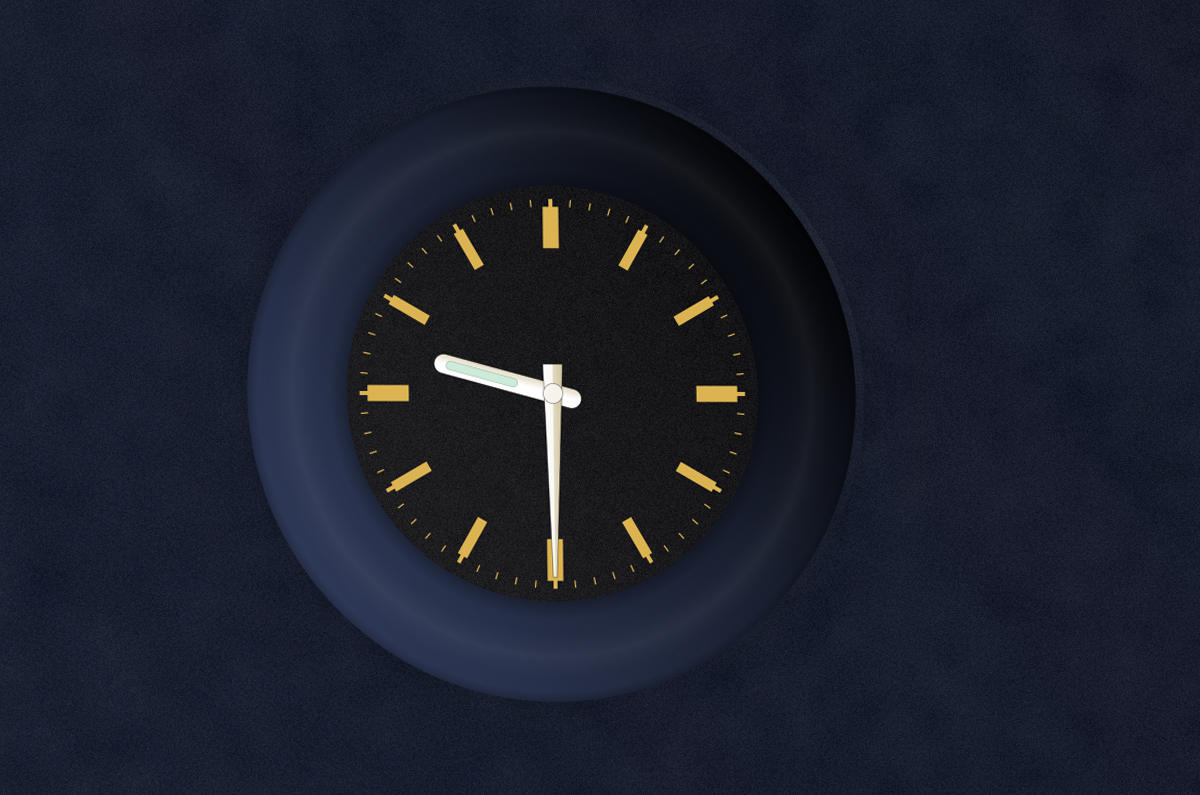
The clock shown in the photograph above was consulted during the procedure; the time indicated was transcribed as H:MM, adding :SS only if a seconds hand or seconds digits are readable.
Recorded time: 9:30
